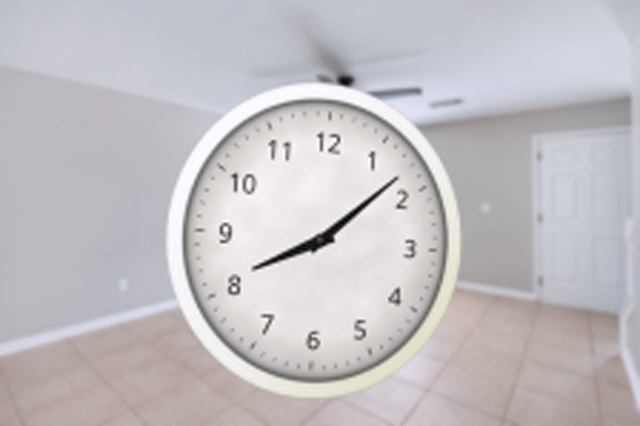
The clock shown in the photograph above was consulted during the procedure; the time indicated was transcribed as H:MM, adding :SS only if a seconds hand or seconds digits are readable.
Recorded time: 8:08
